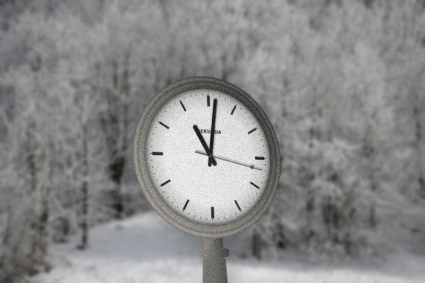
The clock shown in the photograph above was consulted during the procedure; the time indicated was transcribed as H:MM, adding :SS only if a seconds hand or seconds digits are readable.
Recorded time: 11:01:17
